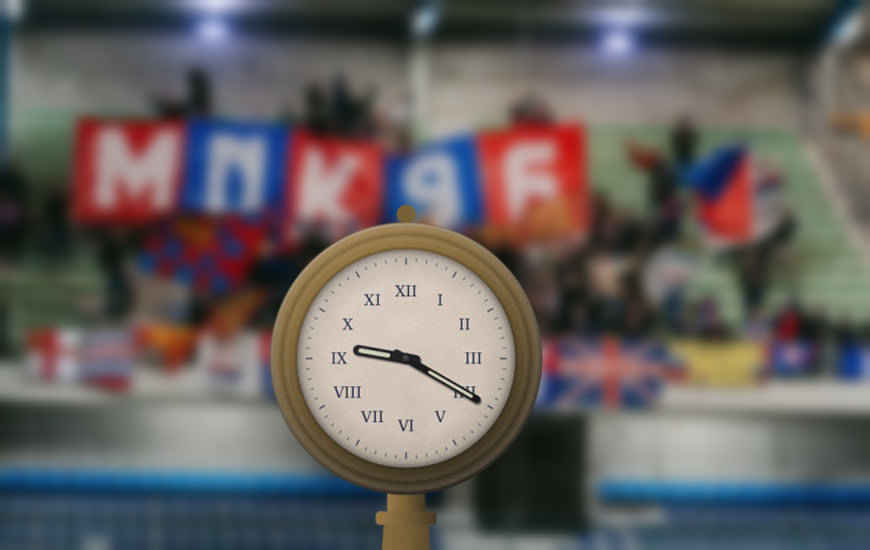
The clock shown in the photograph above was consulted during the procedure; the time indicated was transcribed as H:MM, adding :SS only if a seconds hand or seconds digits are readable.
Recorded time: 9:20
